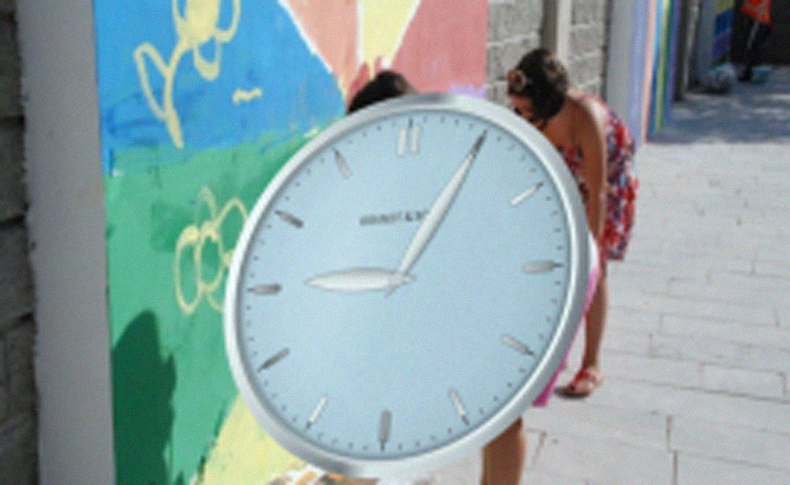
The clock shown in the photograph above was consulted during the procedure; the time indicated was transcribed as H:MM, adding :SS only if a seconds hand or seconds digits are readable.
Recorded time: 9:05
